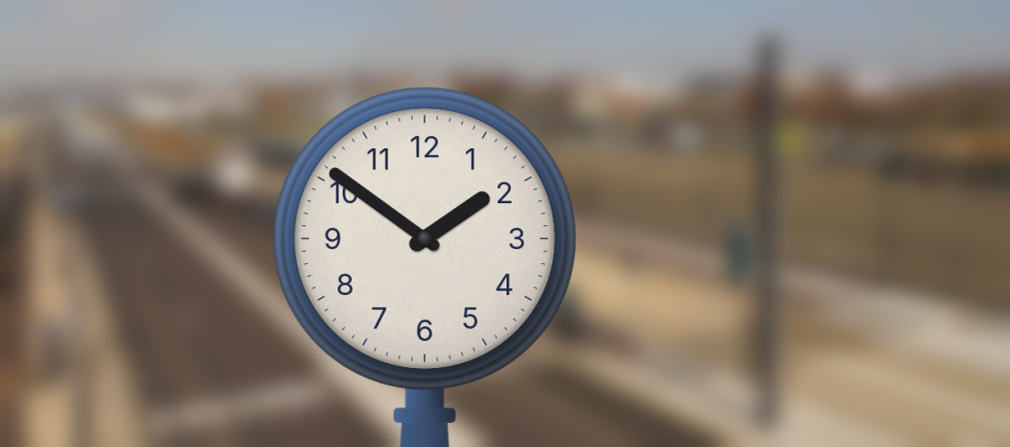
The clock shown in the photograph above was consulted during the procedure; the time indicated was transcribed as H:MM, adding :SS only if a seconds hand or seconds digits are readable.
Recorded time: 1:51
